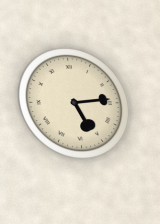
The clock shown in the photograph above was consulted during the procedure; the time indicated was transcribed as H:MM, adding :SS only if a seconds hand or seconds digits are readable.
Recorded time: 5:14
